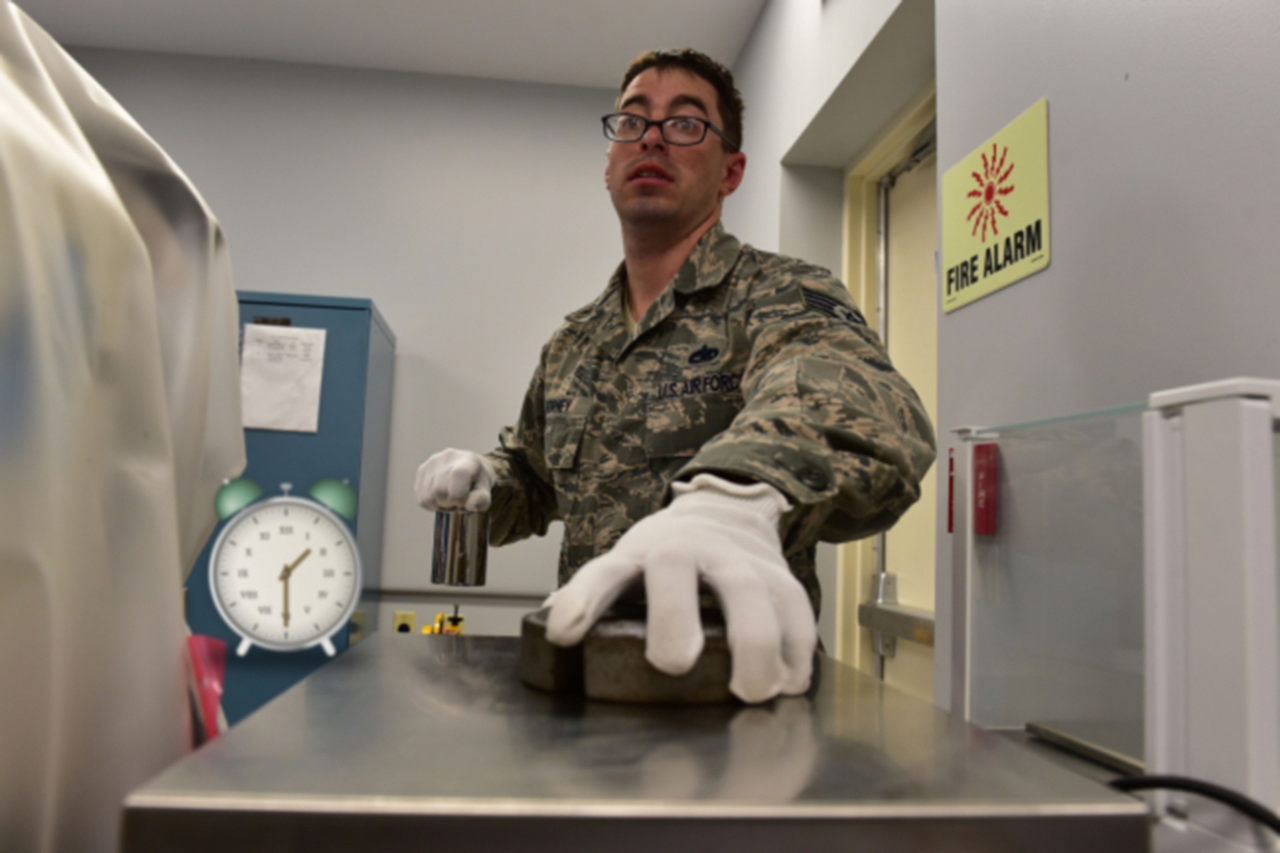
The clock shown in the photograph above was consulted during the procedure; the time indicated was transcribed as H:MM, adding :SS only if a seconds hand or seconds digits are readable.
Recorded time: 1:30
